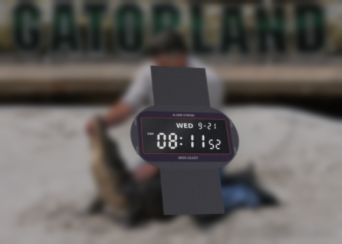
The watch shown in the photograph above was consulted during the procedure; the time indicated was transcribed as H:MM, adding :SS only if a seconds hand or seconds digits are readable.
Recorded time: 8:11:52
